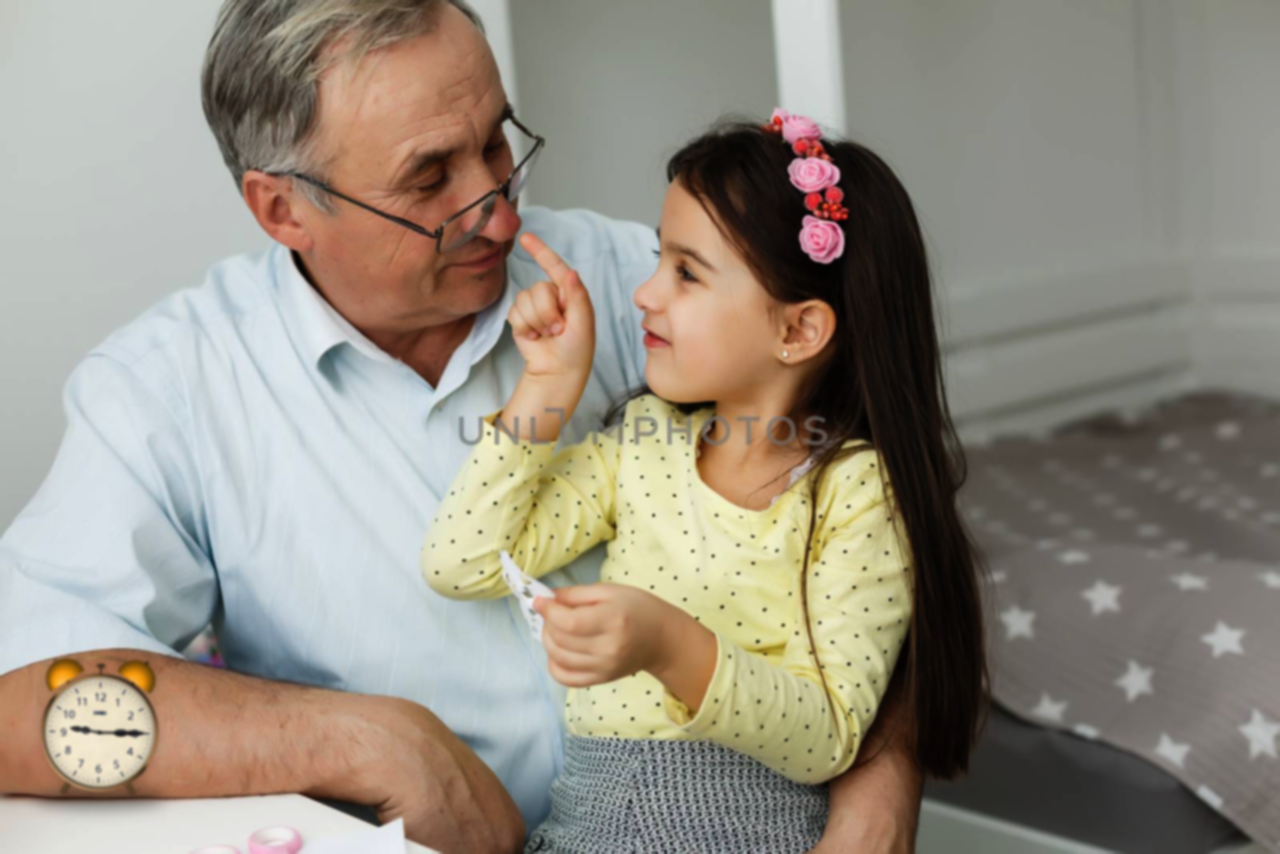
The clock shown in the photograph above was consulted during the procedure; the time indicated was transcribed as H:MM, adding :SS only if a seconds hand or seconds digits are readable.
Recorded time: 9:15
